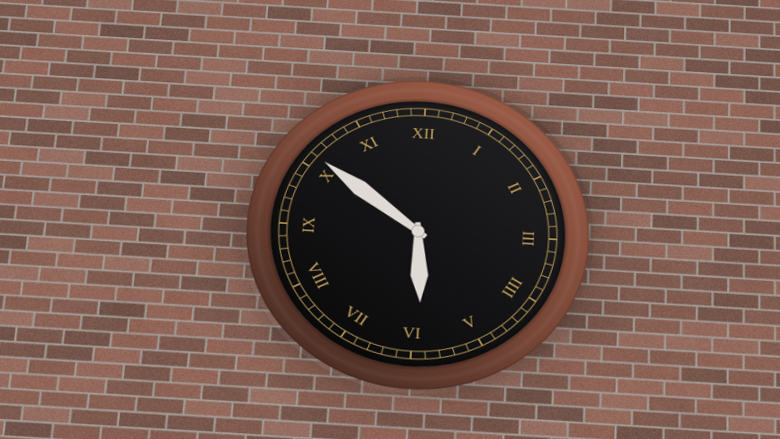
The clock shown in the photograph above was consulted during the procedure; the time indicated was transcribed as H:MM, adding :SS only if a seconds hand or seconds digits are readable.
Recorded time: 5:51
